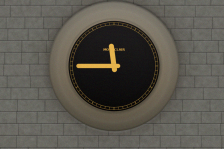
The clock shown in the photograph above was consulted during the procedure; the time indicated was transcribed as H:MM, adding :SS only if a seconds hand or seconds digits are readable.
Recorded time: 11:45
